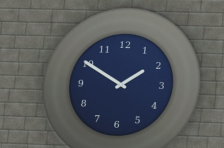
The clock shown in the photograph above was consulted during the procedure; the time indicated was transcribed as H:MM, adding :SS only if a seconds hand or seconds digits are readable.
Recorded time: 1:50
